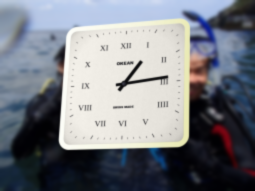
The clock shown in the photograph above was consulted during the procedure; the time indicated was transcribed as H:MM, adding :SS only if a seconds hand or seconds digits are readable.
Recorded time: 1:14
